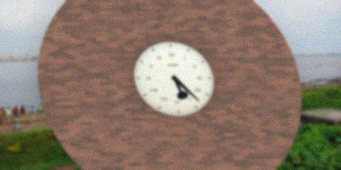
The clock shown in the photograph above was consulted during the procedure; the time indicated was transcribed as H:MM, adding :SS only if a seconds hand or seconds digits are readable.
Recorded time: 5:23
